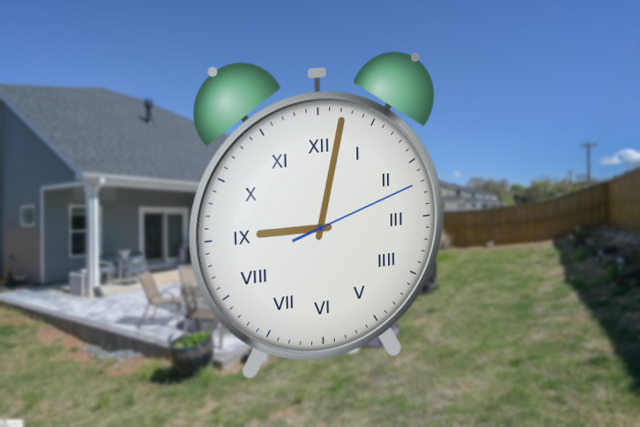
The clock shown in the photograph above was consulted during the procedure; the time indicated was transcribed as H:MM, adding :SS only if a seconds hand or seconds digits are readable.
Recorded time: 9:02:12
